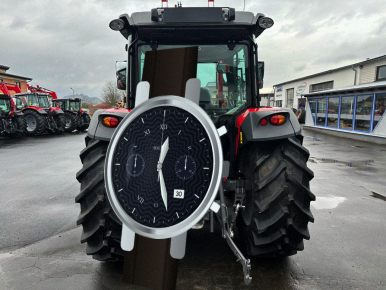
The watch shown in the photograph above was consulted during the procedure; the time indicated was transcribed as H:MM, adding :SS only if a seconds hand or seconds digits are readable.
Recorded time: 12:27
